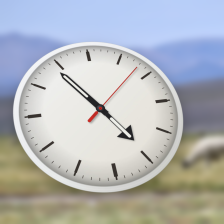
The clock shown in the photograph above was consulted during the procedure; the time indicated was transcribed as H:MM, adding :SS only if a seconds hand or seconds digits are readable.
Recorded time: 4:54:08
